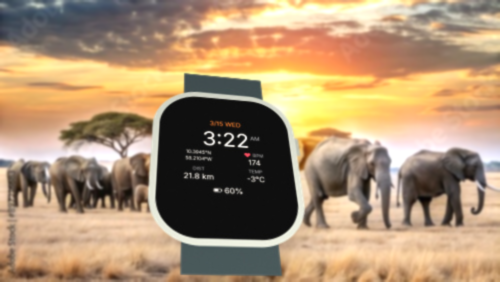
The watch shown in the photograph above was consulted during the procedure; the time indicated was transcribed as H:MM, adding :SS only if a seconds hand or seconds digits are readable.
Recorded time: 3:22
